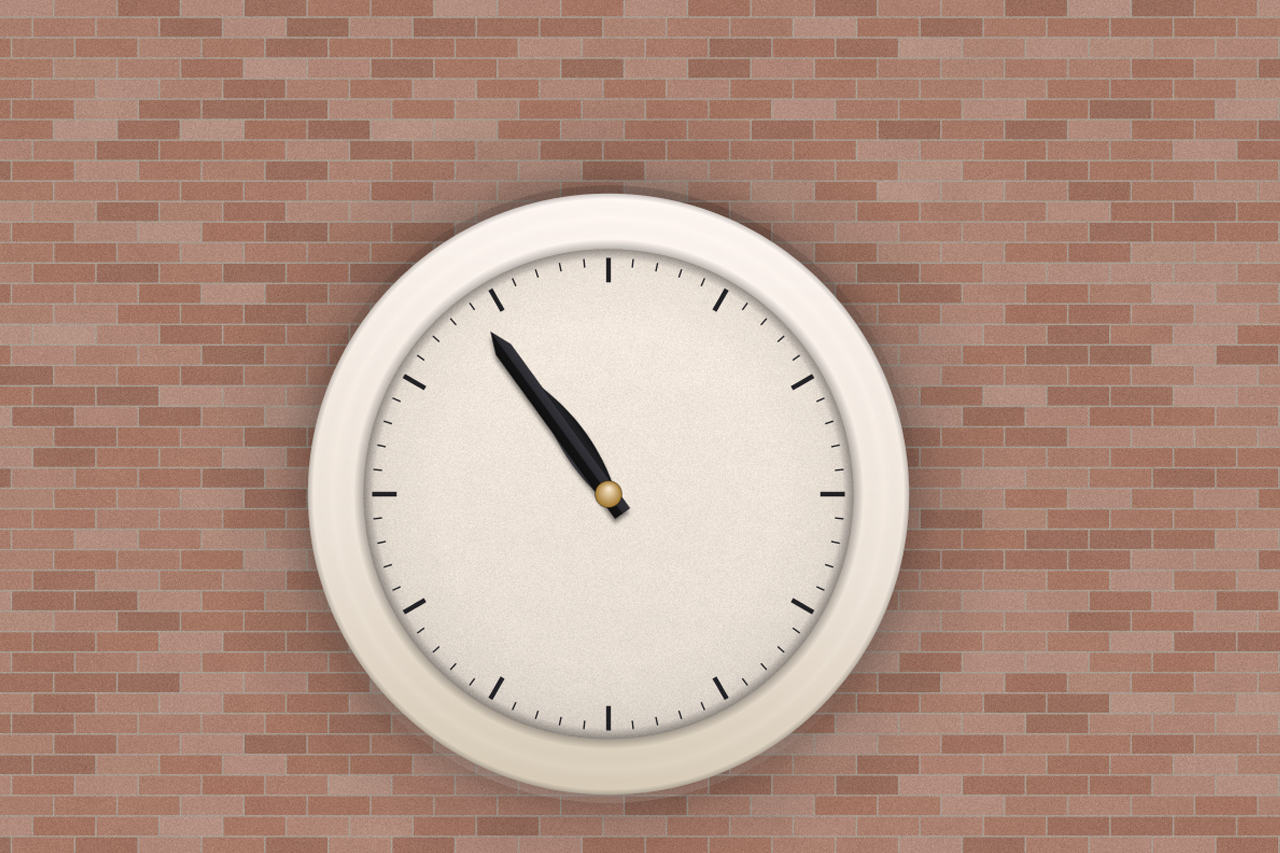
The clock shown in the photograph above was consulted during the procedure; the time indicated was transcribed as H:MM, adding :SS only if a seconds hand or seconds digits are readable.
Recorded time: 10:54
